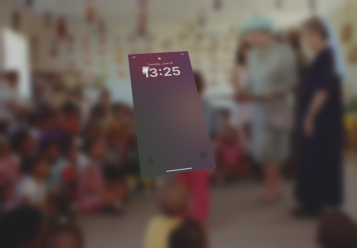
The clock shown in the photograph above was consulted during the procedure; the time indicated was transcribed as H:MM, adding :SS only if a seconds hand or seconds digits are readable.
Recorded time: 13:25
